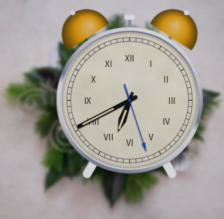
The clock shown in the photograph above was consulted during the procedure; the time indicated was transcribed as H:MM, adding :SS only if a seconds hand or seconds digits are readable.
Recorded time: 6:40:27
